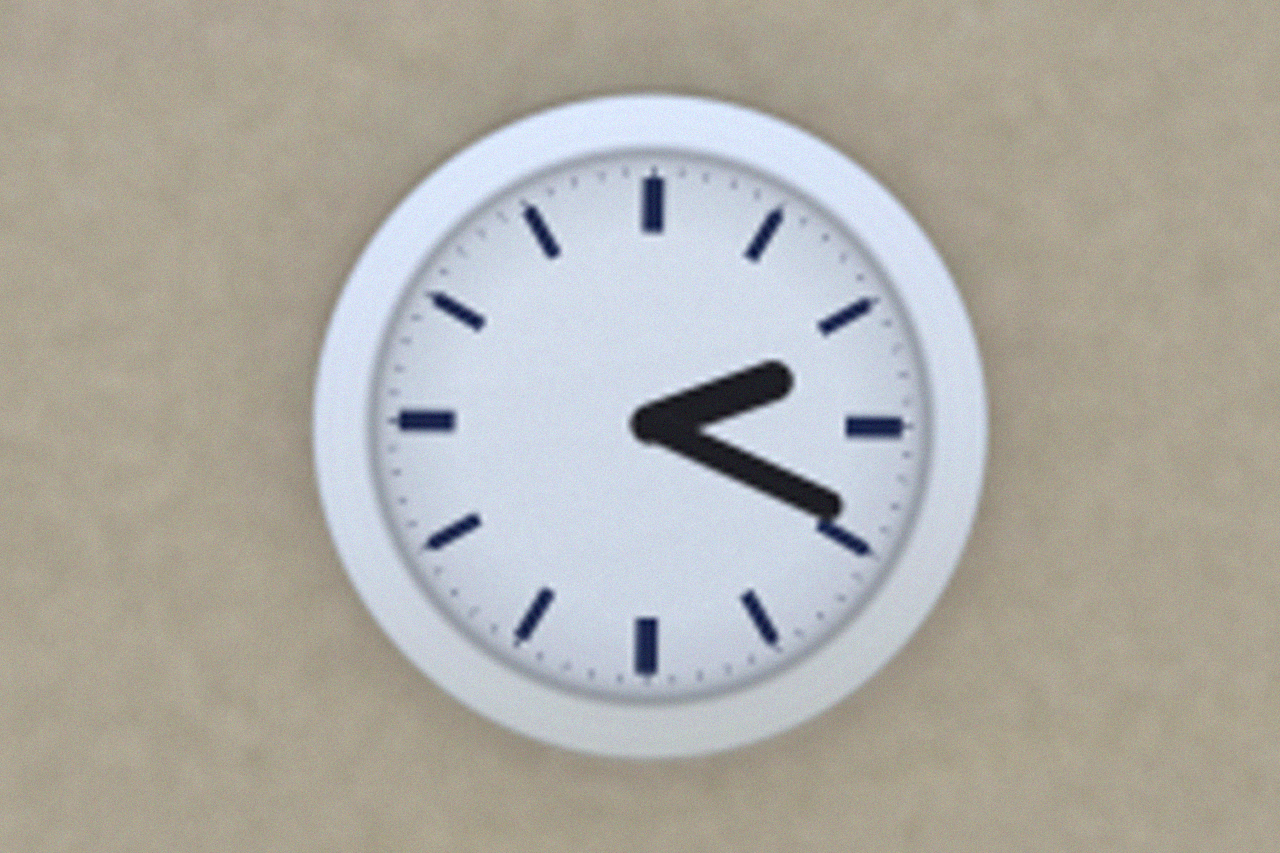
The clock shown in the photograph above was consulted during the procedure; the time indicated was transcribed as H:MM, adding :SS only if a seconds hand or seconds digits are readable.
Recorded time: 2:19
